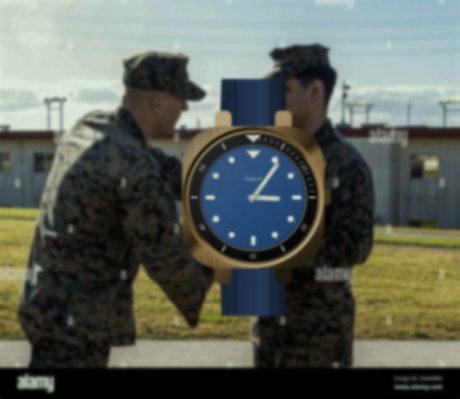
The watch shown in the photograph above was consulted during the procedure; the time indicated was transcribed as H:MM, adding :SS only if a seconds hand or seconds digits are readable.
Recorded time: 3:06
